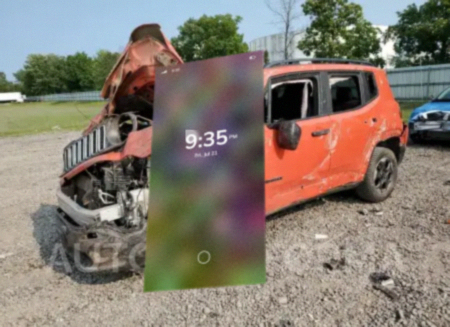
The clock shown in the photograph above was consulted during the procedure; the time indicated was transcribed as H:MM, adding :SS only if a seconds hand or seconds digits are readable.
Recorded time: 9:35
